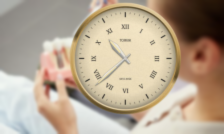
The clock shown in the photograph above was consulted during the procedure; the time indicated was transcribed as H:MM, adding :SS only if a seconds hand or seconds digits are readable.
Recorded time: 10:38
